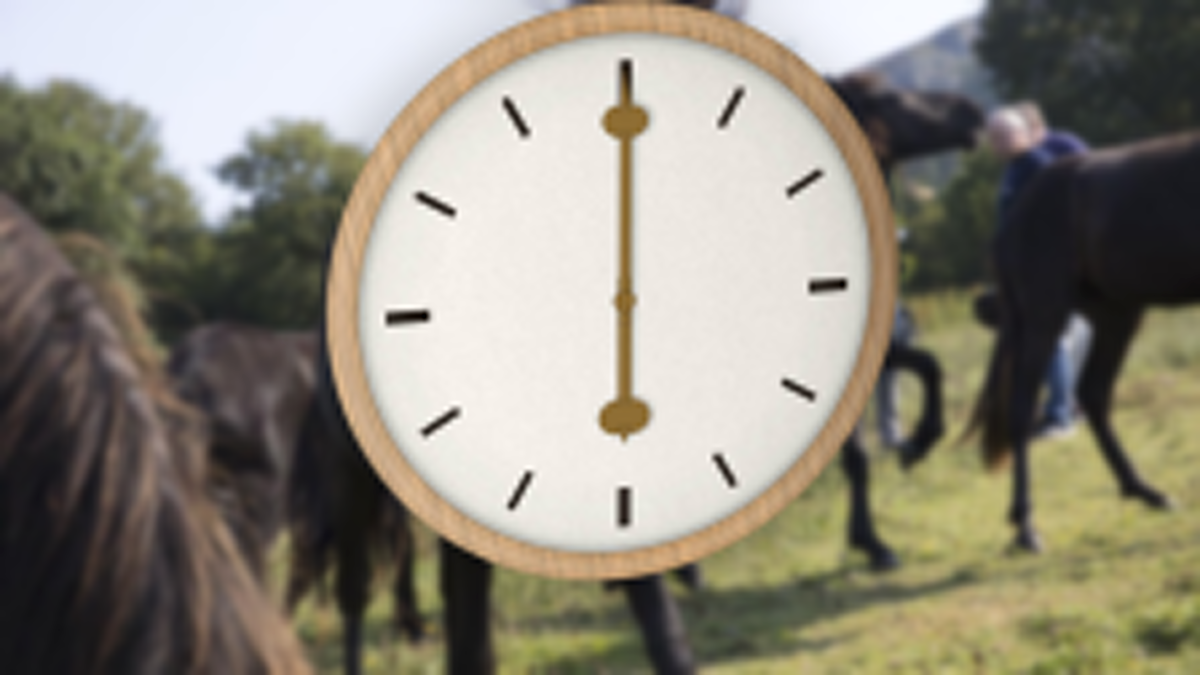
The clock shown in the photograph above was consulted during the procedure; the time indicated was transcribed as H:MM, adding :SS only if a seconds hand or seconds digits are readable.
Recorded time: 6:00
